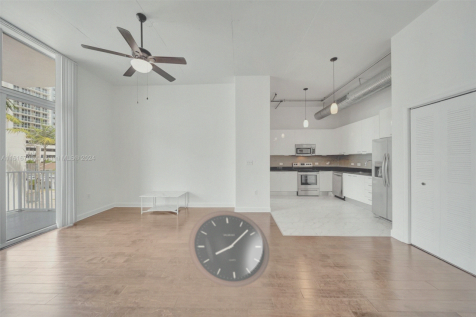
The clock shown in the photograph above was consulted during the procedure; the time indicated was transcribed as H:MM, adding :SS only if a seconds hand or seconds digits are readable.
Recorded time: 8:08
